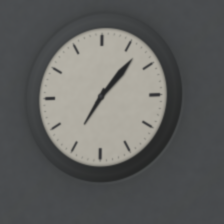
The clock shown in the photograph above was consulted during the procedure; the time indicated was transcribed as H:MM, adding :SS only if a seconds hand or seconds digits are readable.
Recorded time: 7:07
